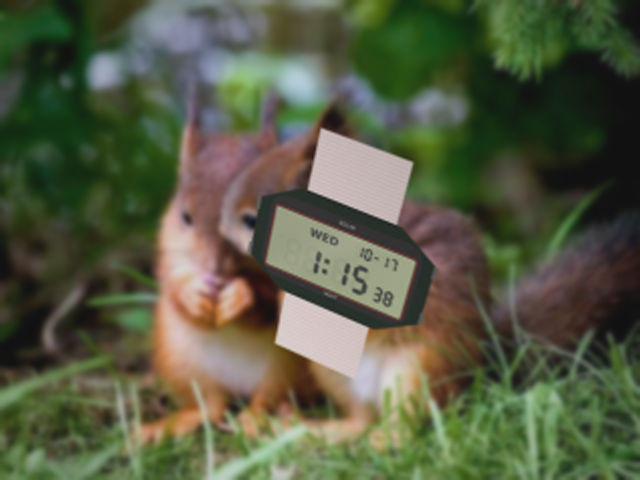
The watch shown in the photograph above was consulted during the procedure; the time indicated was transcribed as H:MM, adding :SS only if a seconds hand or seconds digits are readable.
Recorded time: 1:15:38
